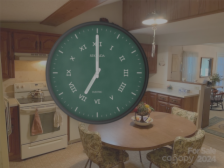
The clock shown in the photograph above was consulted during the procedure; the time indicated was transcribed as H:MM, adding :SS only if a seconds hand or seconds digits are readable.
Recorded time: 7:00
